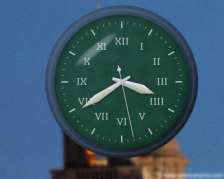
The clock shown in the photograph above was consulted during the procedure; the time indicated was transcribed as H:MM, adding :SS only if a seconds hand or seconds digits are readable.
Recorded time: 3:39:28
